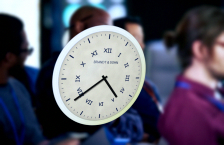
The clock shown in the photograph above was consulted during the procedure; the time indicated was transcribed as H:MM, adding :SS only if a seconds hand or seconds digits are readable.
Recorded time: 4:39
